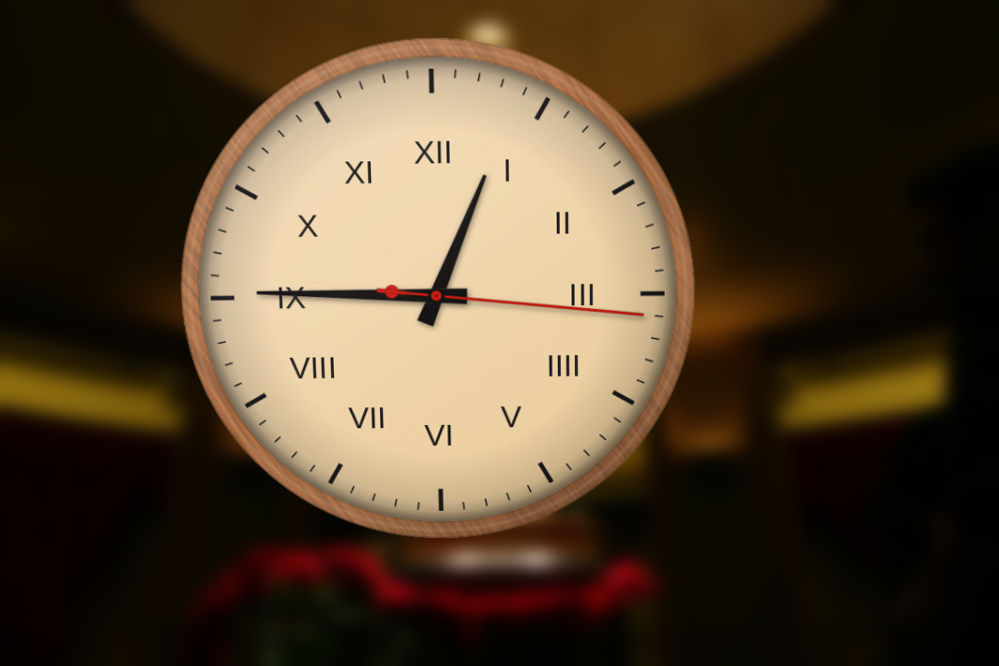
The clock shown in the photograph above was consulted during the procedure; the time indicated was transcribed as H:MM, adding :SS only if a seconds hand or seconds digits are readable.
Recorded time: 12:45:16
